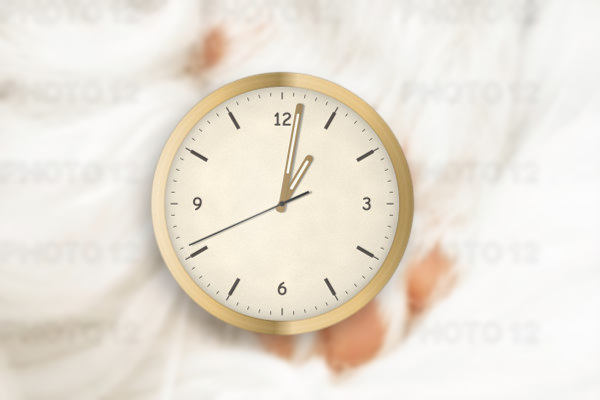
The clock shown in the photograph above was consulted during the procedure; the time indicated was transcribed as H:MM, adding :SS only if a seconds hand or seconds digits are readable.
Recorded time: 1:01:41
